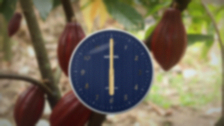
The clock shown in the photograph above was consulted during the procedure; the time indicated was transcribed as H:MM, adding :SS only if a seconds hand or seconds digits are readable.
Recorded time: 6:00
